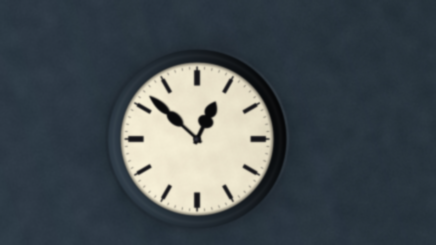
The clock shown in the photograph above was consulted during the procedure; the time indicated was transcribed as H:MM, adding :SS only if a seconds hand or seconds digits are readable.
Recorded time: 12:52
